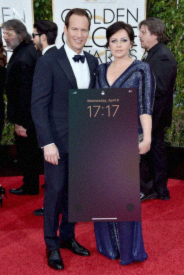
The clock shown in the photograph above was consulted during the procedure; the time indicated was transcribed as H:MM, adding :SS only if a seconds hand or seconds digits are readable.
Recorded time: 17:17
